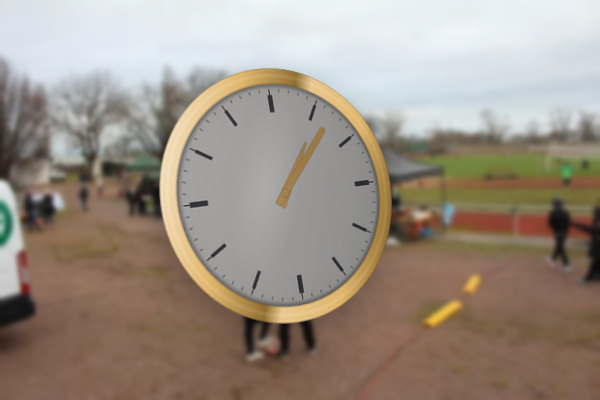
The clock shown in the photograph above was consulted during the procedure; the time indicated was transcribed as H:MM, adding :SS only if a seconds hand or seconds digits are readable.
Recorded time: 1:07
